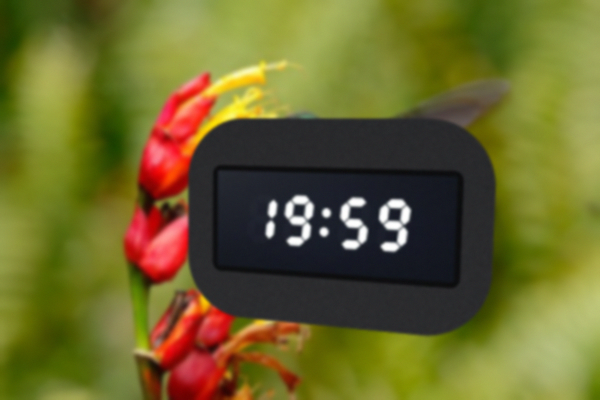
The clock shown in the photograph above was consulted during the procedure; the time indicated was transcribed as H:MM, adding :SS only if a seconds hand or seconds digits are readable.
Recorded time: 19:59
